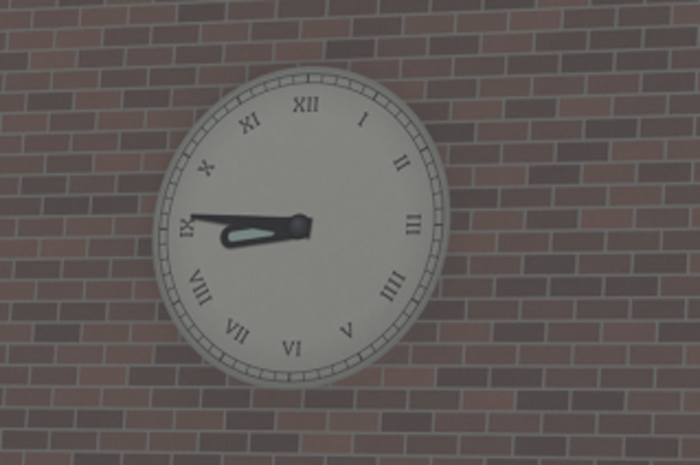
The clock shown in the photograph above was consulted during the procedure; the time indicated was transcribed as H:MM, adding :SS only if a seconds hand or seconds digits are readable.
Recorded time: 8:46
